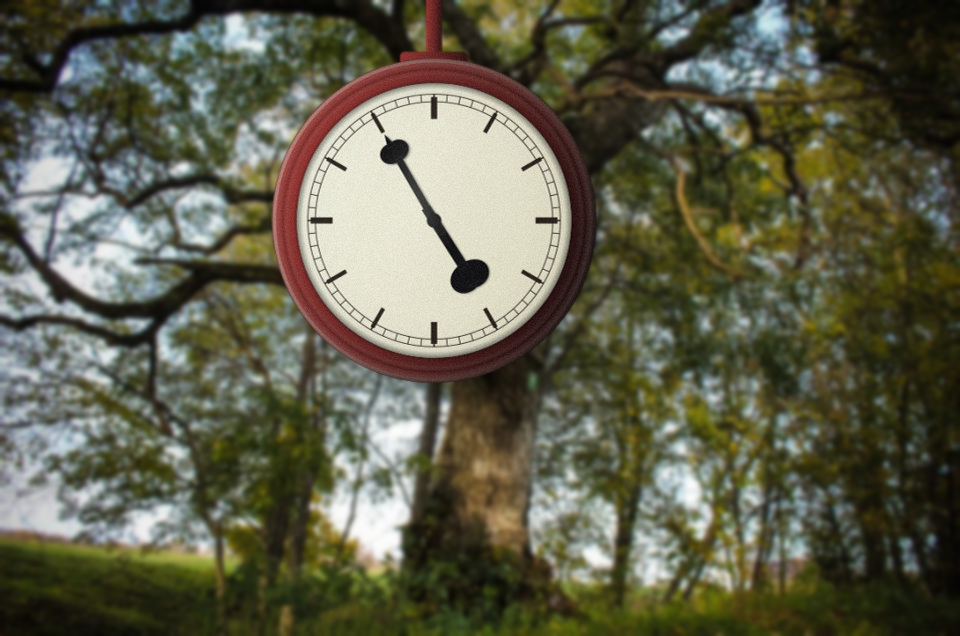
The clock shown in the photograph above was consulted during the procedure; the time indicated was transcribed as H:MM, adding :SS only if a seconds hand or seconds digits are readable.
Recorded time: 4:55
